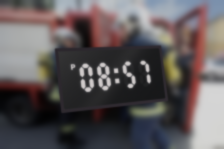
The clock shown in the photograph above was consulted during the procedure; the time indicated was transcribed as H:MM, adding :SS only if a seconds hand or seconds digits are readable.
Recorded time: 8:57
